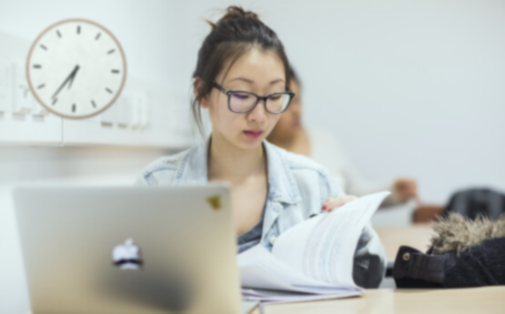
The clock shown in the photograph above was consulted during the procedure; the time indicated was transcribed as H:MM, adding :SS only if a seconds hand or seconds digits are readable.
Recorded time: 6:36
